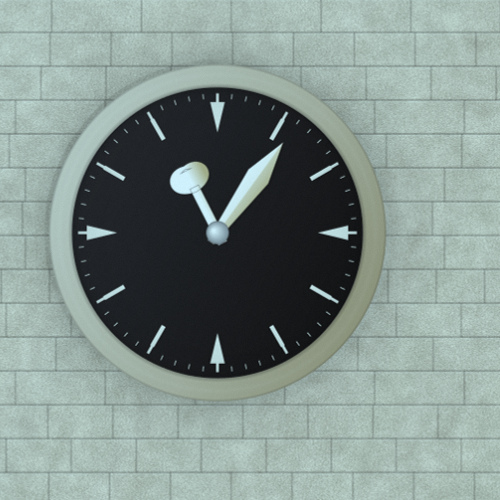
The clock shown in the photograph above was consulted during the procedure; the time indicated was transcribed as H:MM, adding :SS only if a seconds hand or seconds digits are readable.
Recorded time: 11:06
